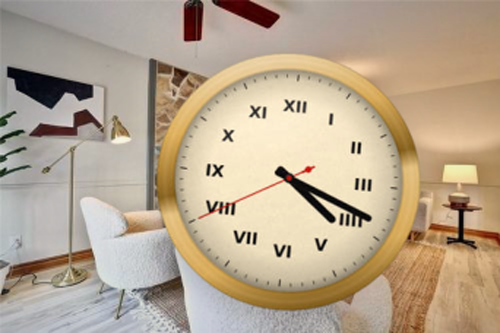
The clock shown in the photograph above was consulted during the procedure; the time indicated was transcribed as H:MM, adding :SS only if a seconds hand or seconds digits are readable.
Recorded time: 4:18:40
